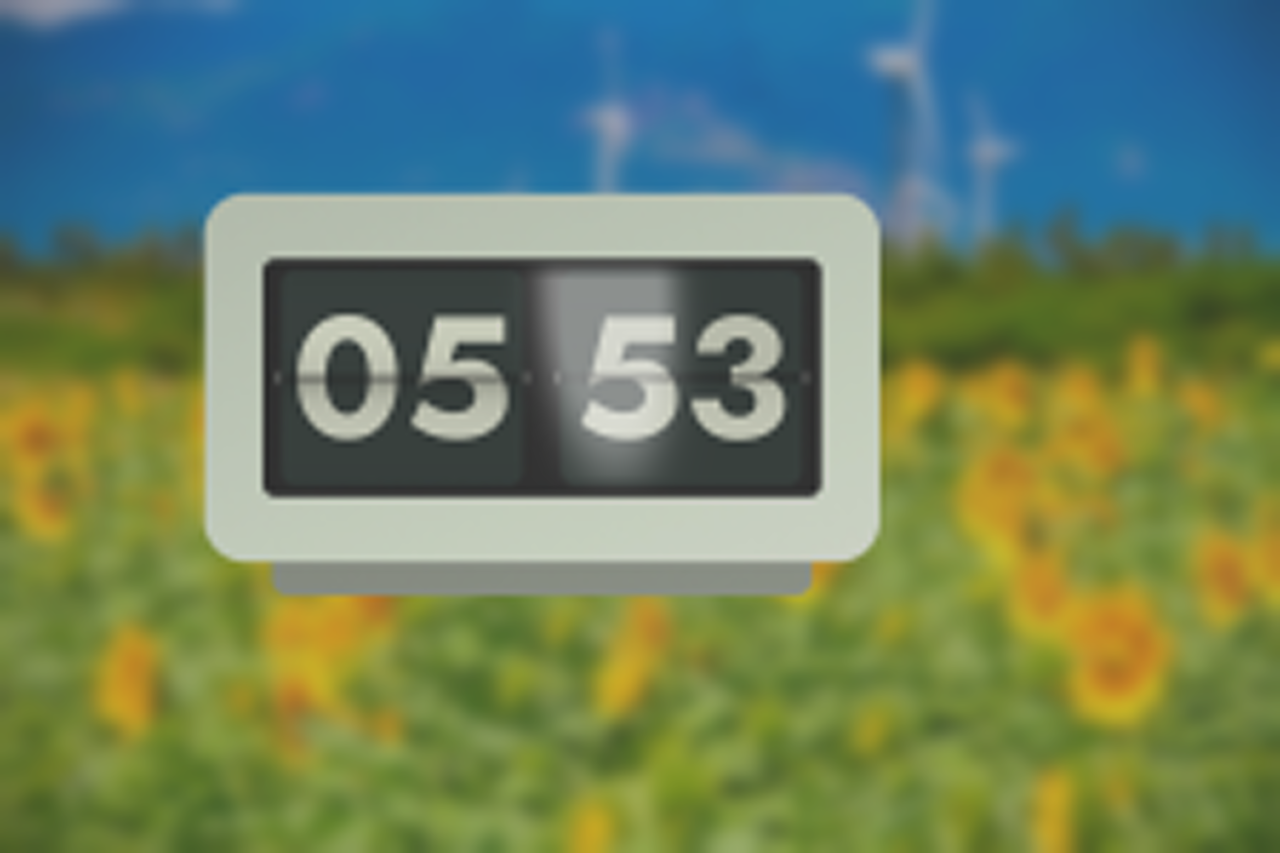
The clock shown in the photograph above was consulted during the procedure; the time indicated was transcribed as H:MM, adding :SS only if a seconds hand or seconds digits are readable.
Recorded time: 5:53
